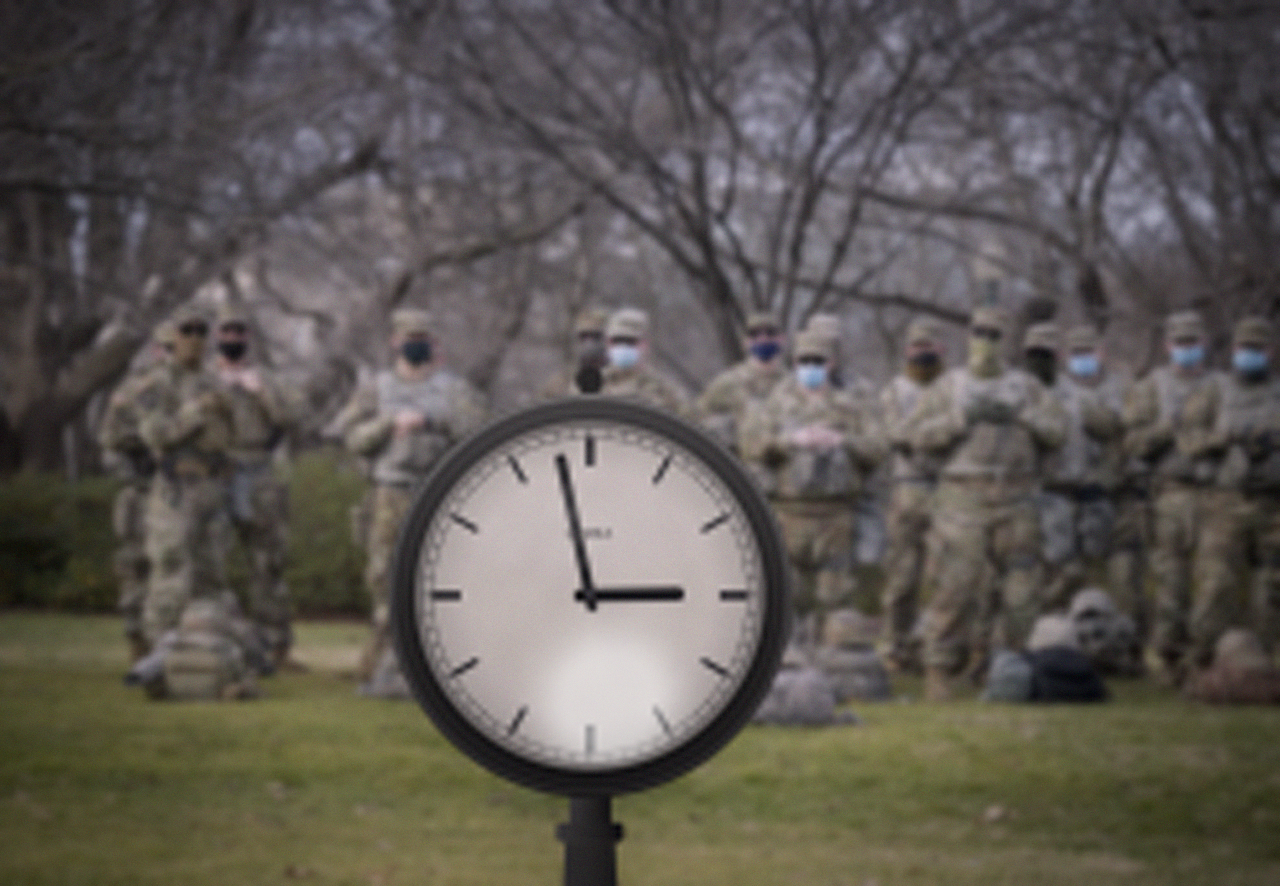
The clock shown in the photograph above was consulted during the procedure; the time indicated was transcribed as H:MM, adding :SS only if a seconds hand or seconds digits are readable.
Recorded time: 2:58
